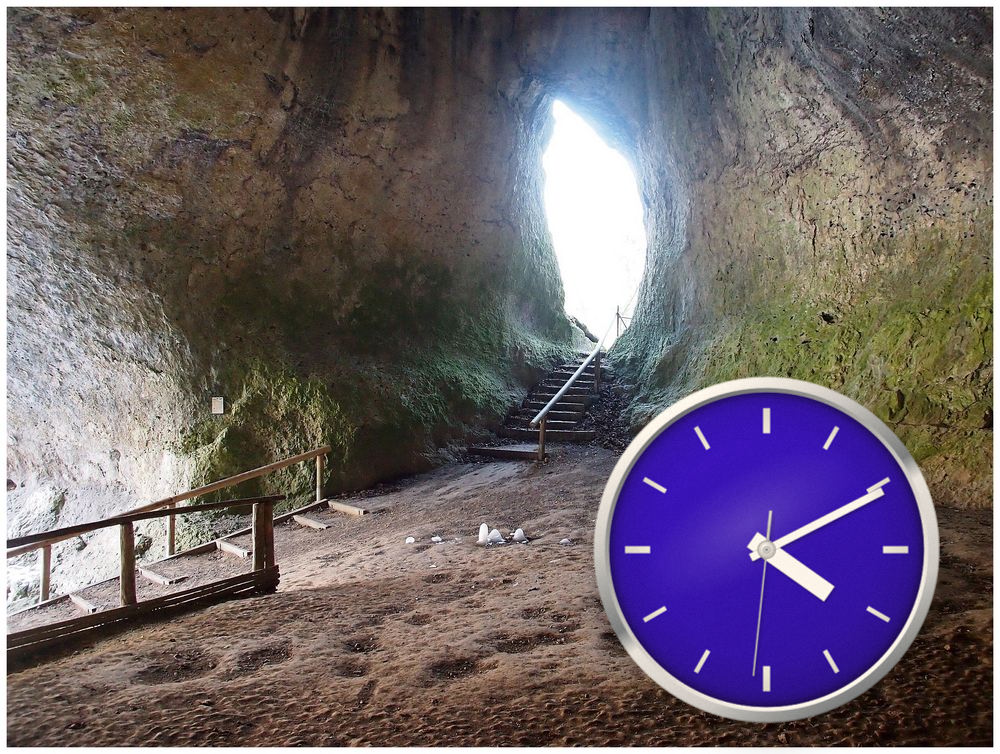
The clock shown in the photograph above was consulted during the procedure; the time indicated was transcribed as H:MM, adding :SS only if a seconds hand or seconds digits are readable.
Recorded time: 4:10:31
